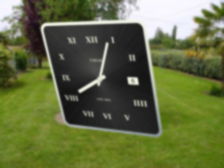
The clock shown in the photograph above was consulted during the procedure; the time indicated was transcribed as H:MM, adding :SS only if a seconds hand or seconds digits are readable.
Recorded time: 8:04
